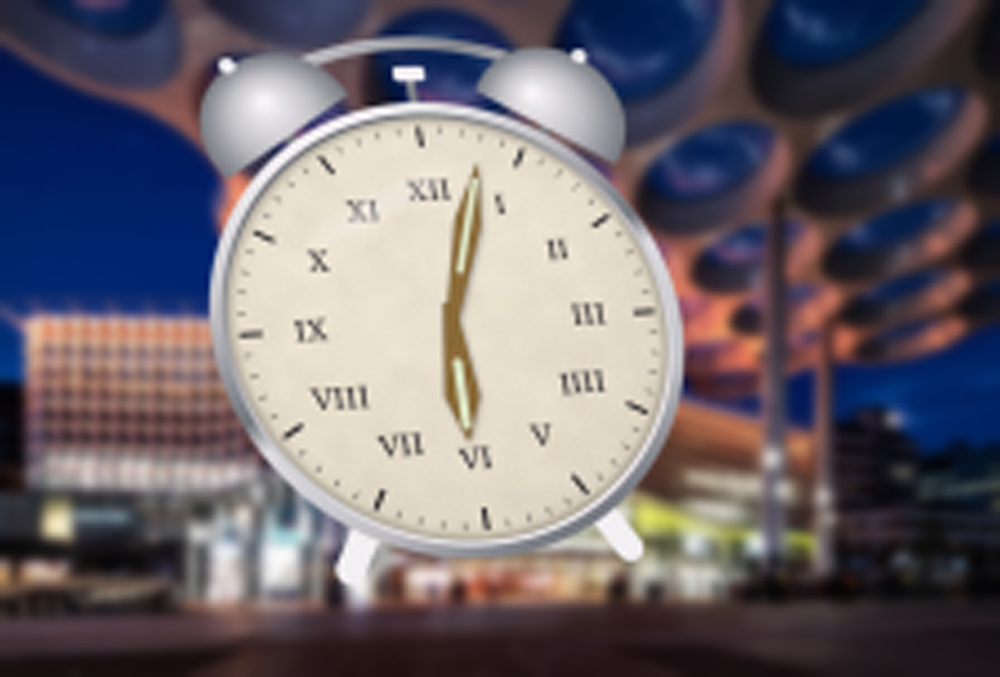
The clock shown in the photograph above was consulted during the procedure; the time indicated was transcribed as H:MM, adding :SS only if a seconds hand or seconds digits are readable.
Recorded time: 6:03
